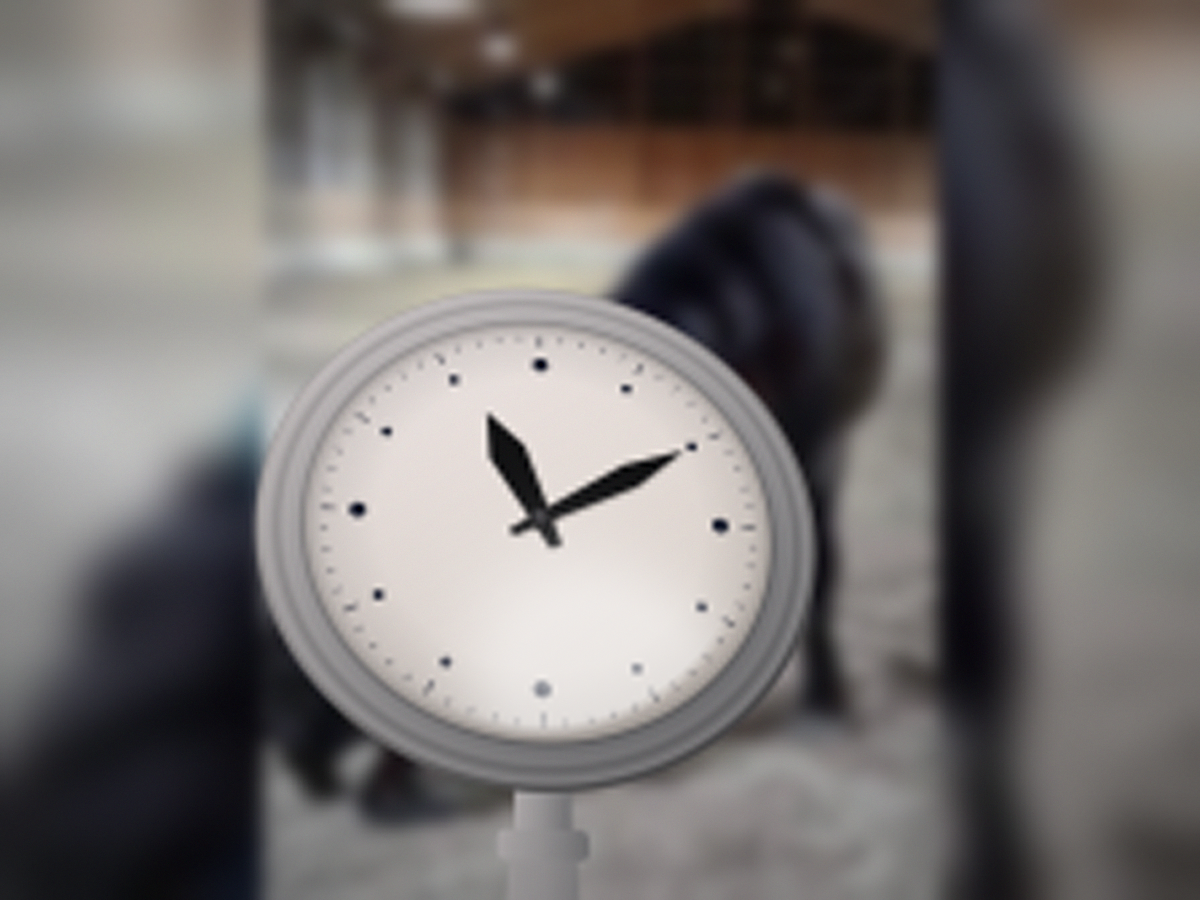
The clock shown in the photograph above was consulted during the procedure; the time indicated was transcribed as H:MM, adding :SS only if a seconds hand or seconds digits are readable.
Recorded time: 11:10
